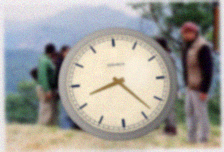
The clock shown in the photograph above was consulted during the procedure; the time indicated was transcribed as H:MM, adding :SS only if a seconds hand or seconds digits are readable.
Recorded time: 8:23
